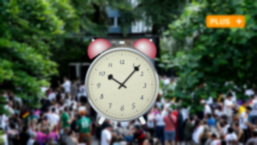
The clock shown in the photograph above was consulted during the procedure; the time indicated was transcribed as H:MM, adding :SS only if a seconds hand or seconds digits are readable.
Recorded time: 10:07
